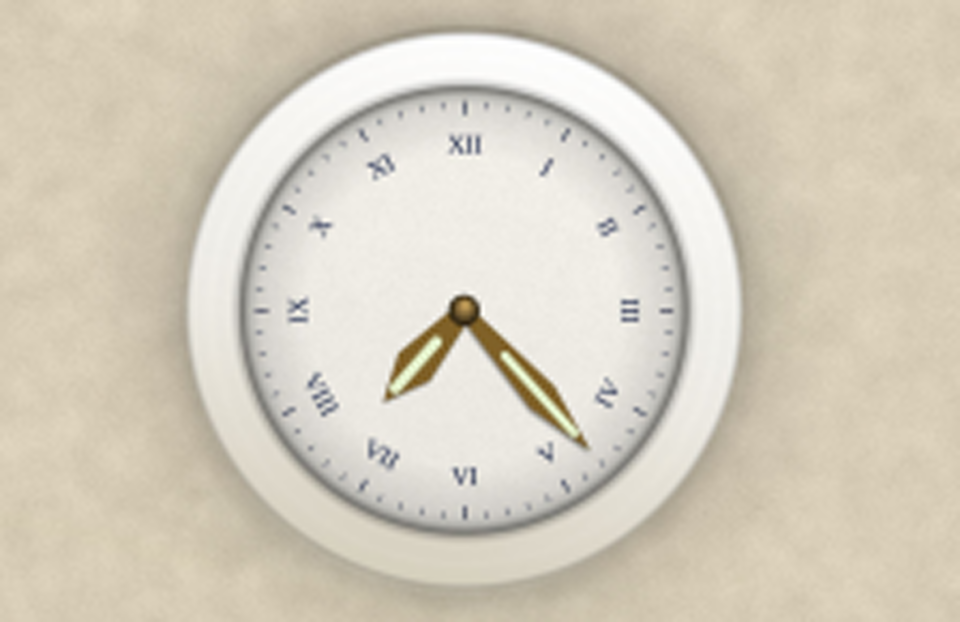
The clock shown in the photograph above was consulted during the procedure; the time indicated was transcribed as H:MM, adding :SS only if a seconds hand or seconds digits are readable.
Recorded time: 7:23
